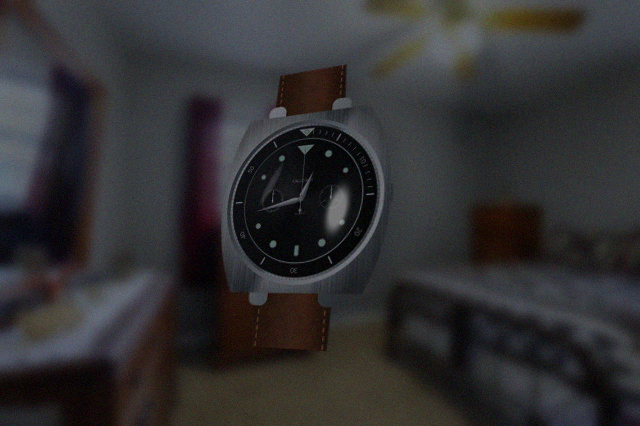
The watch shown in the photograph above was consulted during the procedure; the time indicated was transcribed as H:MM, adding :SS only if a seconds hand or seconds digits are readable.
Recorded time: 12:43
